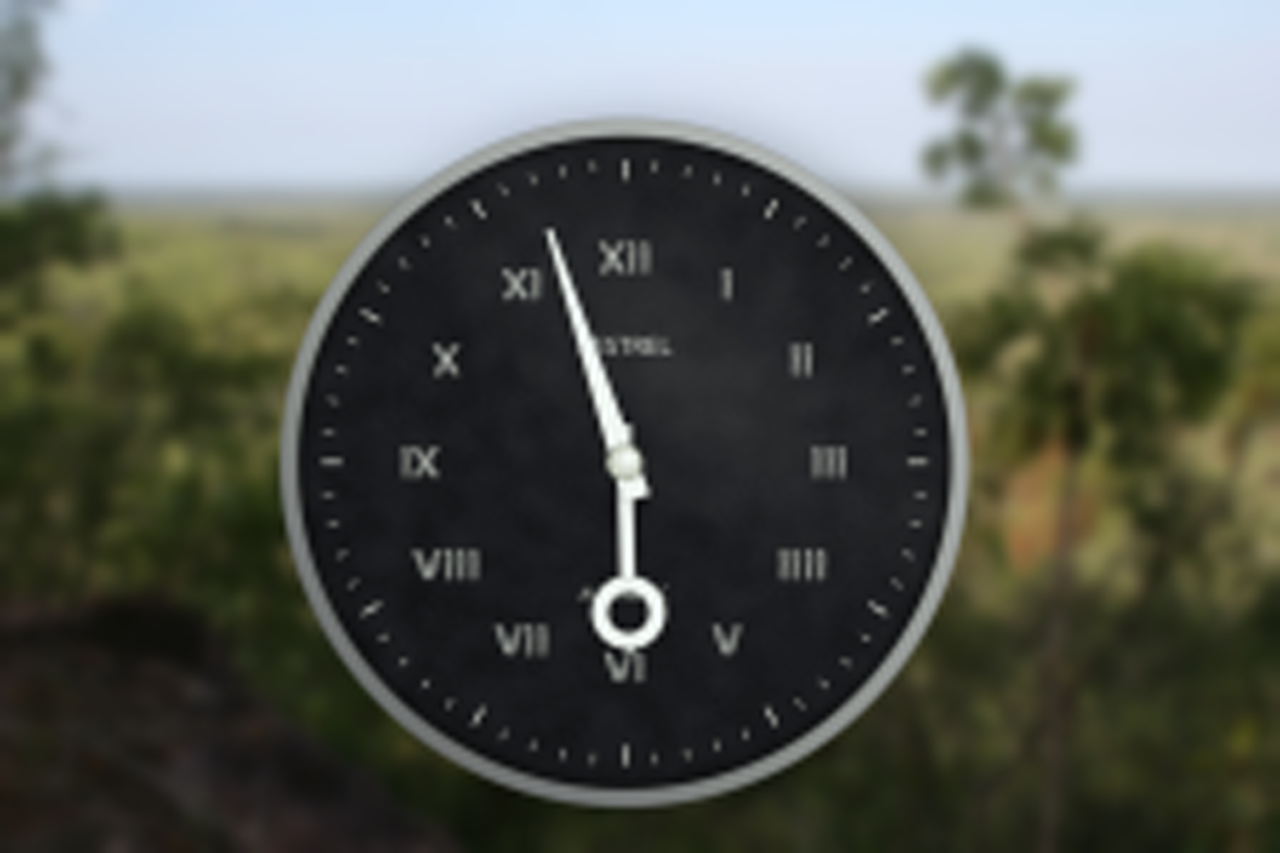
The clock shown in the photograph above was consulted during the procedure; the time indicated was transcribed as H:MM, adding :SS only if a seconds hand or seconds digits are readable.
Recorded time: 5:57
